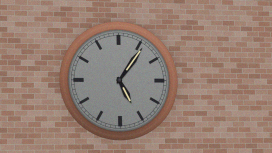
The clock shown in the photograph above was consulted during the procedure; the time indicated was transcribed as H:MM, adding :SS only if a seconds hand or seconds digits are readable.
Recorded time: 5:06
